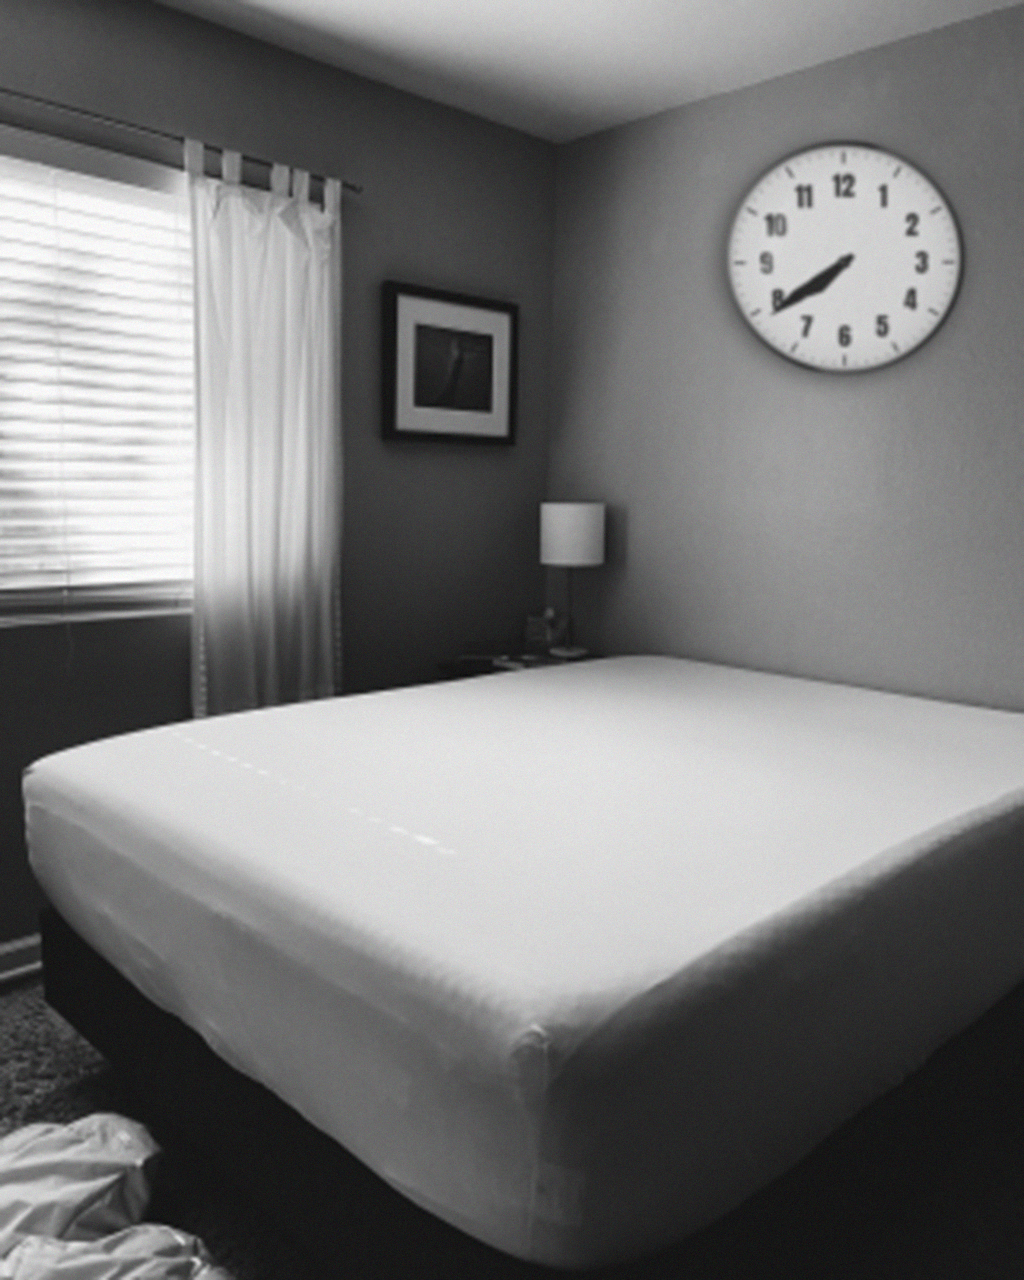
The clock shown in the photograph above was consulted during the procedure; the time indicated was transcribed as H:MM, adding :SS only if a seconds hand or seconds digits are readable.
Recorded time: 7:39
